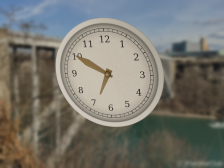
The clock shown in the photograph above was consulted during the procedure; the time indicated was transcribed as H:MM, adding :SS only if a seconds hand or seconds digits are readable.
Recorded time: 6:50
